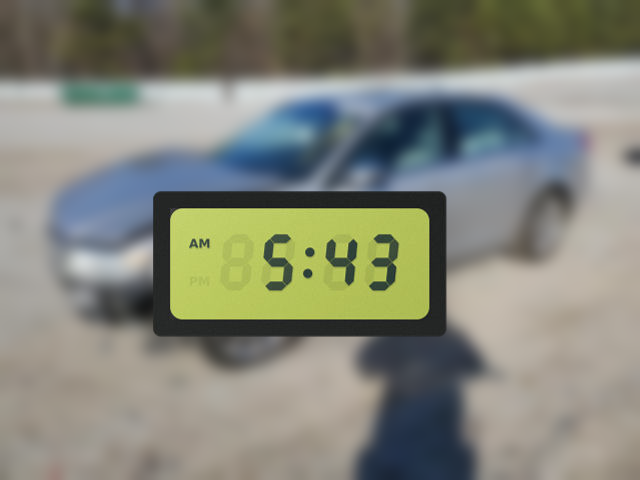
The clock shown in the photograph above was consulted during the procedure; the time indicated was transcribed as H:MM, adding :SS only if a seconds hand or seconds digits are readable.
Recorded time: 5:43
